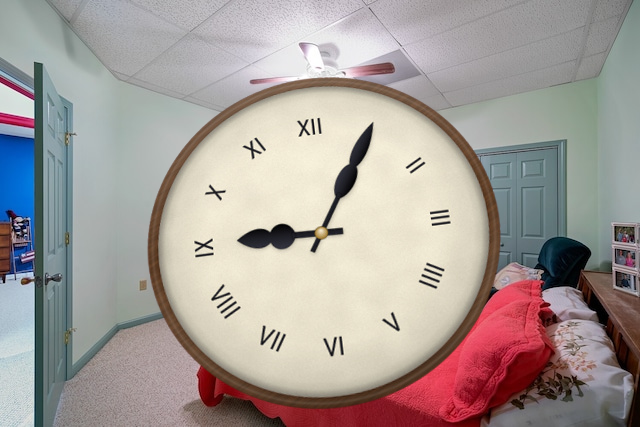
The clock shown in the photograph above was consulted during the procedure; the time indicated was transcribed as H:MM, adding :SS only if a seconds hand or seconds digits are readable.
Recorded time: 9:05
